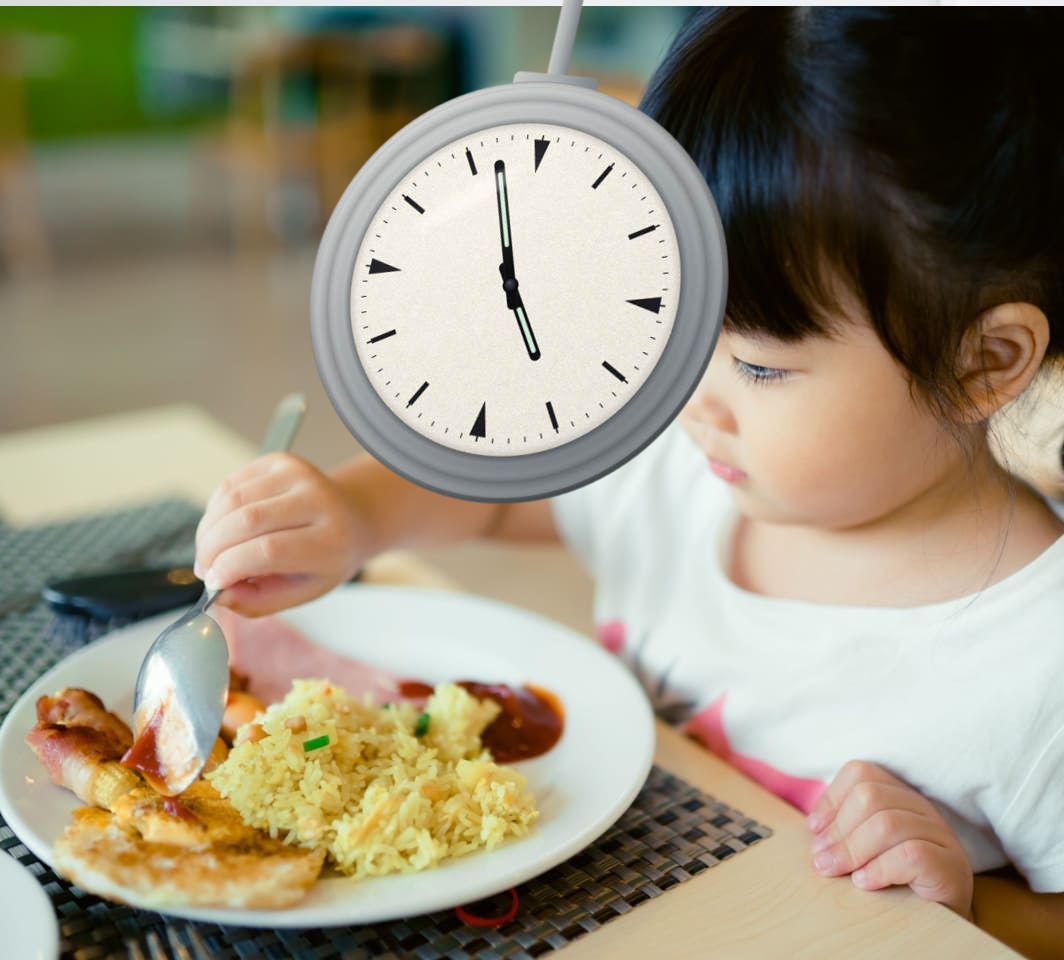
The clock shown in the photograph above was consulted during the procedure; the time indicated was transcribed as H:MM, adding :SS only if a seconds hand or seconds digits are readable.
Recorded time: 4:57
